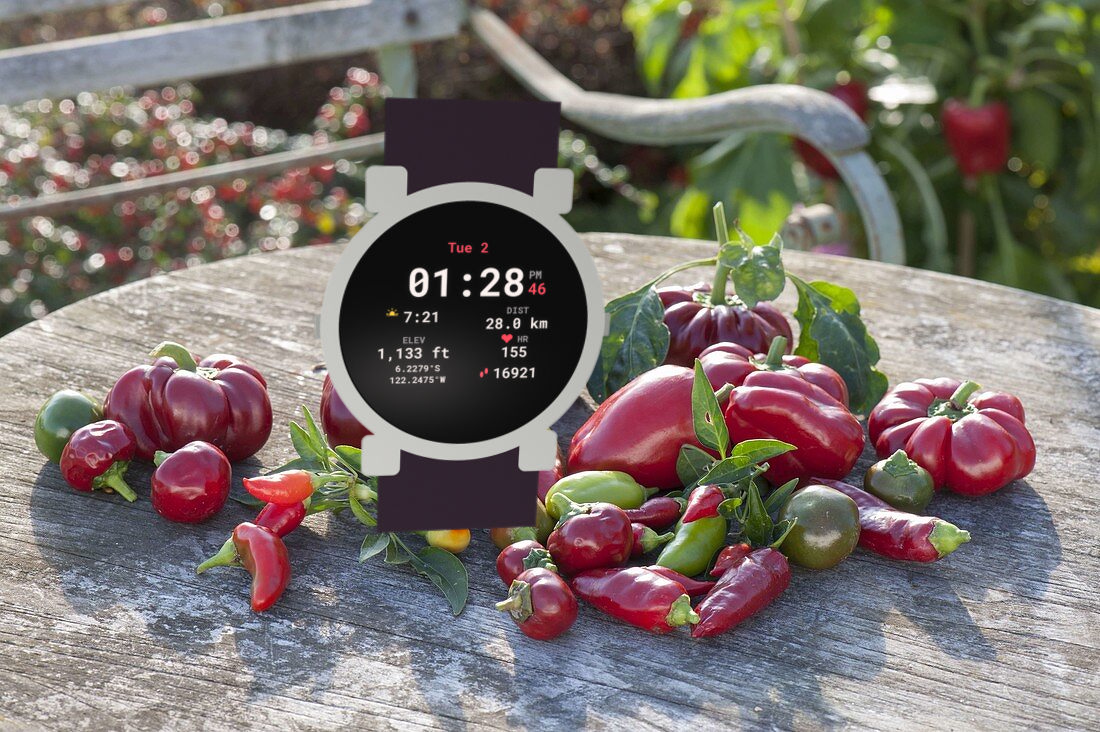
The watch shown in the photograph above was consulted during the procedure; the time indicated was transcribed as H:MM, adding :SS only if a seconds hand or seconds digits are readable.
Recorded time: 1:28:46
